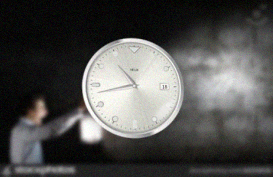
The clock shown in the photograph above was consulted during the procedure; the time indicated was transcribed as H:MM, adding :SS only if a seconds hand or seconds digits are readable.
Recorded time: 10:43
